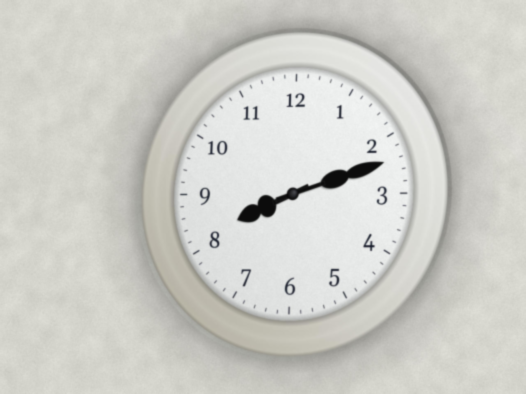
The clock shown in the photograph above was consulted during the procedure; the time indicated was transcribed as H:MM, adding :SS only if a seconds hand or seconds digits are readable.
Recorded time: 8:12
